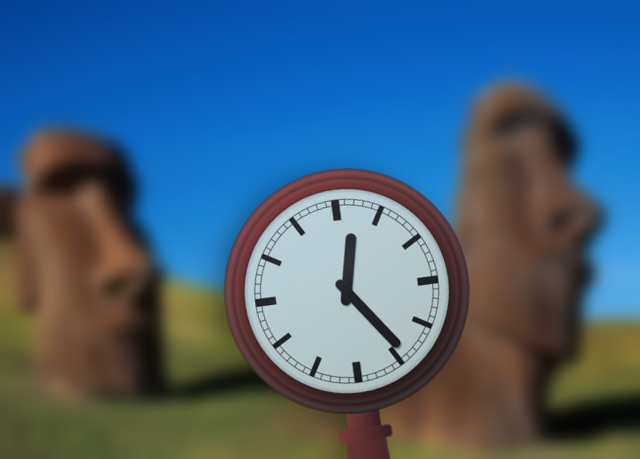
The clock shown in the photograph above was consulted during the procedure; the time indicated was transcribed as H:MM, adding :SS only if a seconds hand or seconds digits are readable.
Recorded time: 12:24
